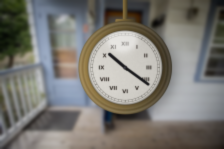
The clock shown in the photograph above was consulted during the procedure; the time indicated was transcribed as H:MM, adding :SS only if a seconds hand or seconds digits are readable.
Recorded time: 10:21
